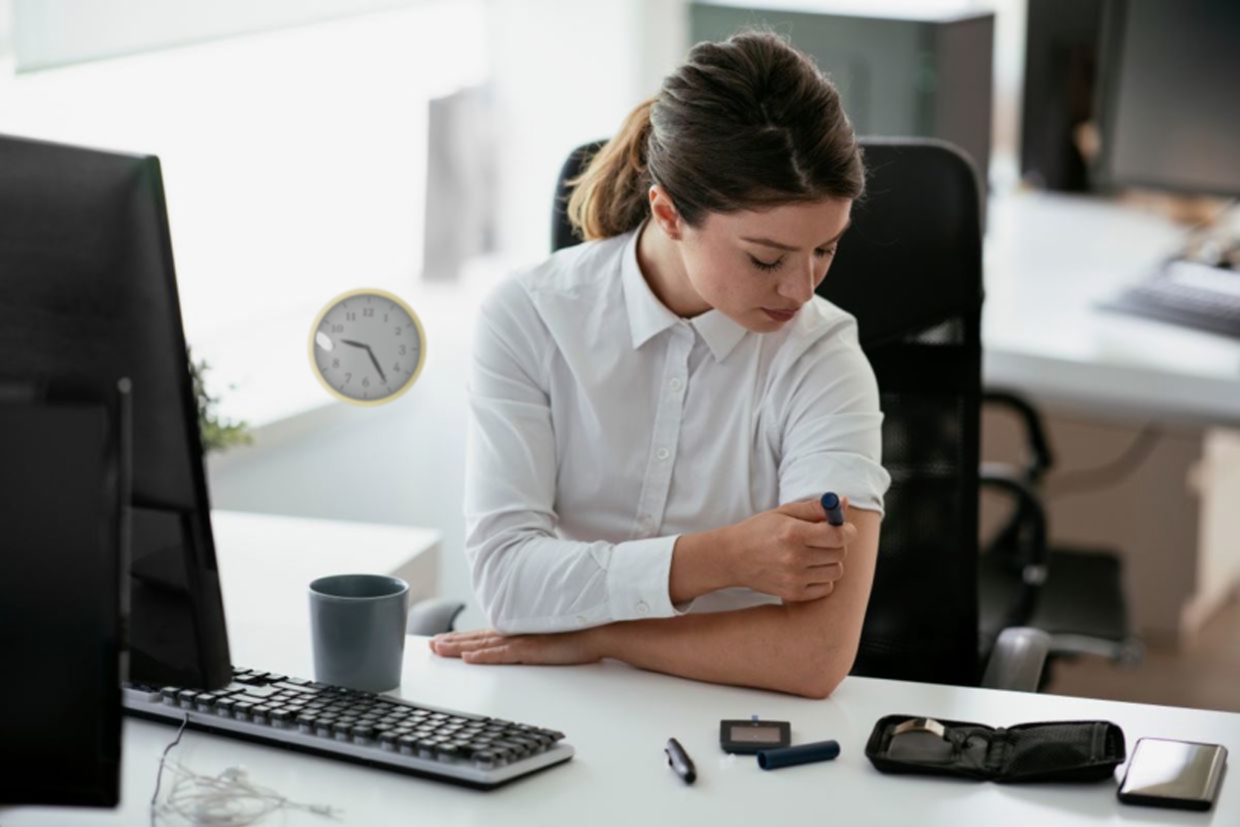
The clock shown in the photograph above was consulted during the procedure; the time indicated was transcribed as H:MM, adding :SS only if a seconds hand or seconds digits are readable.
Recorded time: 9:25
